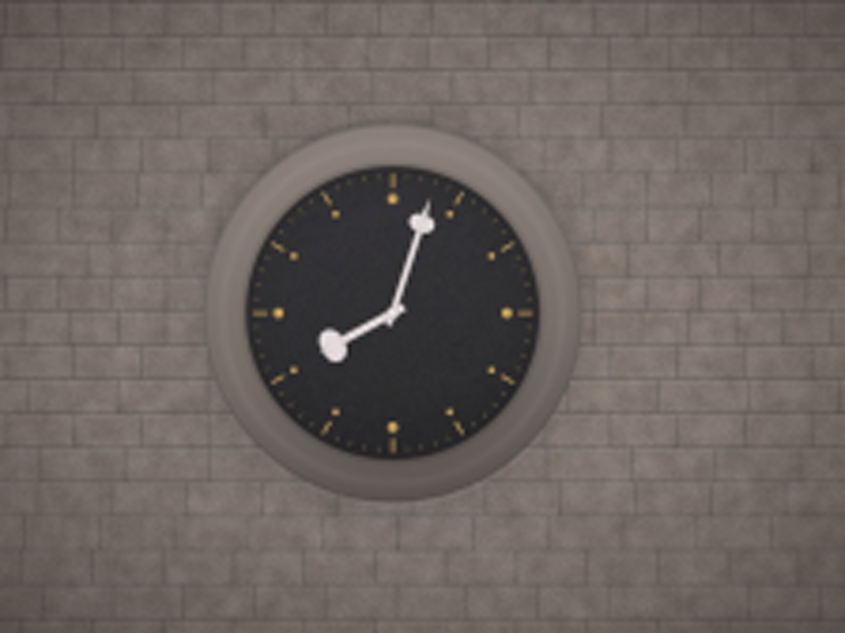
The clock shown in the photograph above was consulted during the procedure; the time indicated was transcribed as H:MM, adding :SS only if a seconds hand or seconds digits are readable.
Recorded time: 8:03
